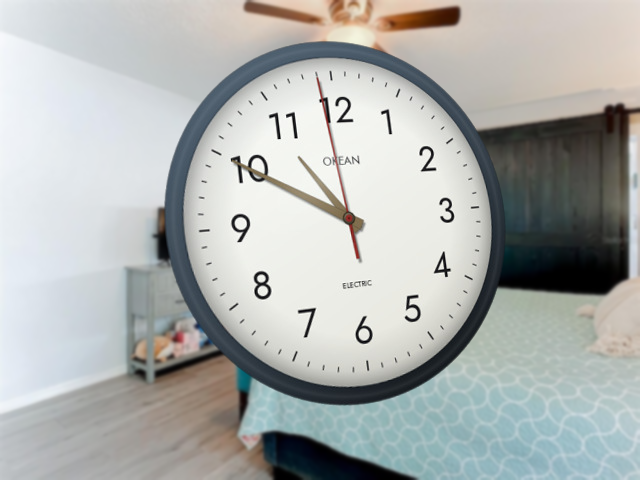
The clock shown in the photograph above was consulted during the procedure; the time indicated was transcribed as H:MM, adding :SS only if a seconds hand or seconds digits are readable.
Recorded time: 10:49:59
